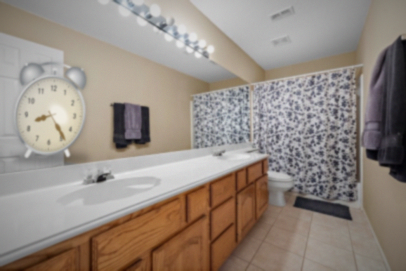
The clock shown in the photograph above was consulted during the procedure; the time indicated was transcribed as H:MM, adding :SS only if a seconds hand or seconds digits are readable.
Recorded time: 8:24
